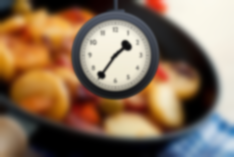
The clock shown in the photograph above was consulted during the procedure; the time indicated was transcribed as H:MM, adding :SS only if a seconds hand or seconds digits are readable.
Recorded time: 1:36
